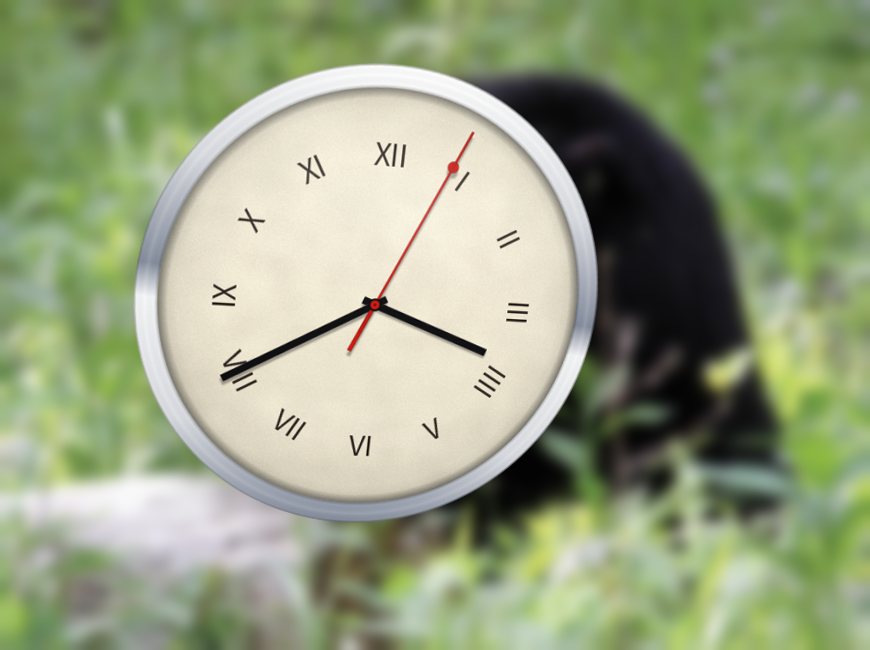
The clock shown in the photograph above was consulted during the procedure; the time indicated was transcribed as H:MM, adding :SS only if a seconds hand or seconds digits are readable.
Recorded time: 3:40:04
